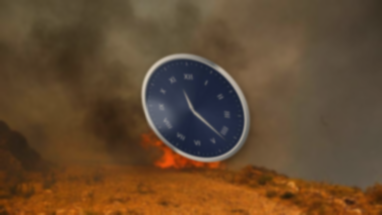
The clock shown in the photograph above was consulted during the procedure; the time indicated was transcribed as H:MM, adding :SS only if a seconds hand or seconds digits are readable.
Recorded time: 11:22
